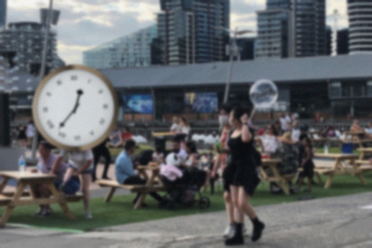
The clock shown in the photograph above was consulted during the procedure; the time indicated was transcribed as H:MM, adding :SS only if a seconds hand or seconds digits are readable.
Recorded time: 12:37
